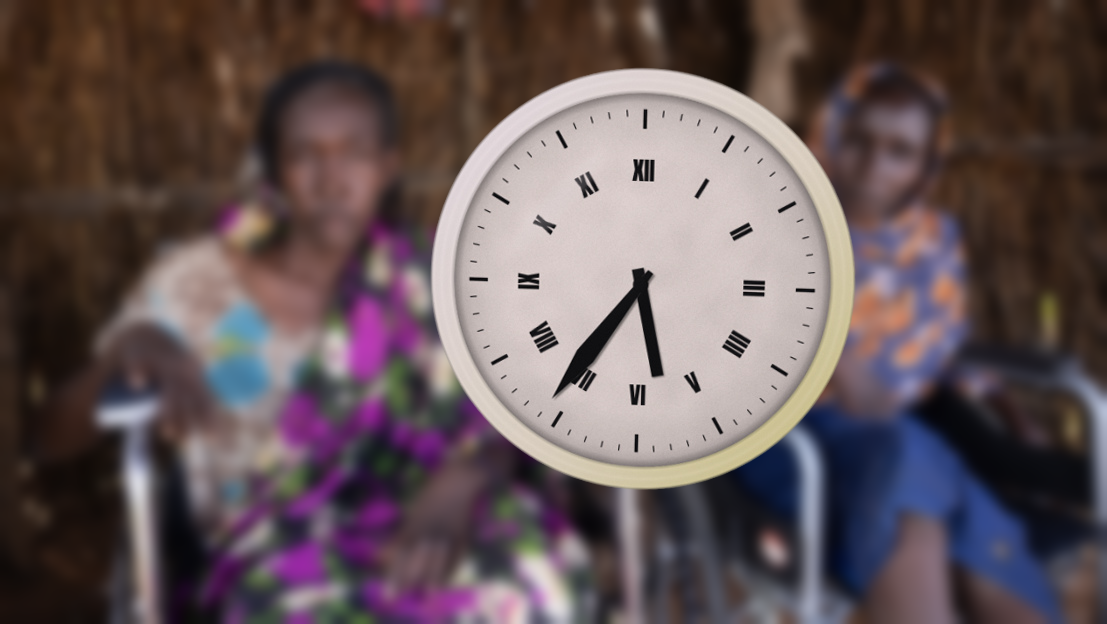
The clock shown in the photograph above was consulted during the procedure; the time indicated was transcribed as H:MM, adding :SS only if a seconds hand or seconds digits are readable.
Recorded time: 5:36
